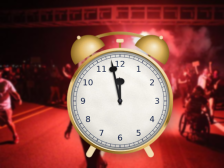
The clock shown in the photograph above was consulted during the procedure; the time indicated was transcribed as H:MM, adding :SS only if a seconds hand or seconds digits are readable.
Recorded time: 11:58
